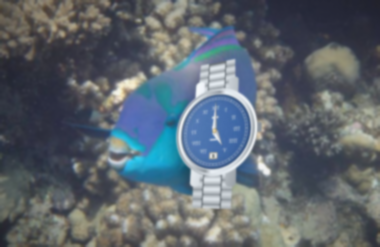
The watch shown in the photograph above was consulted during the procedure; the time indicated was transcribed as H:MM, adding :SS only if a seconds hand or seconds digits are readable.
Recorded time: 5:00
